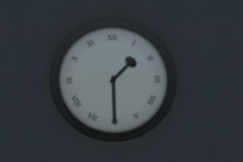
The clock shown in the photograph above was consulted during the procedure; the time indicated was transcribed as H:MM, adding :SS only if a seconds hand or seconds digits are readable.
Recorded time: 1:30
